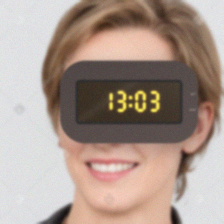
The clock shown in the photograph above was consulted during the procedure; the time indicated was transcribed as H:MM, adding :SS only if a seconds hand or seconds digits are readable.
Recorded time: 13:03
